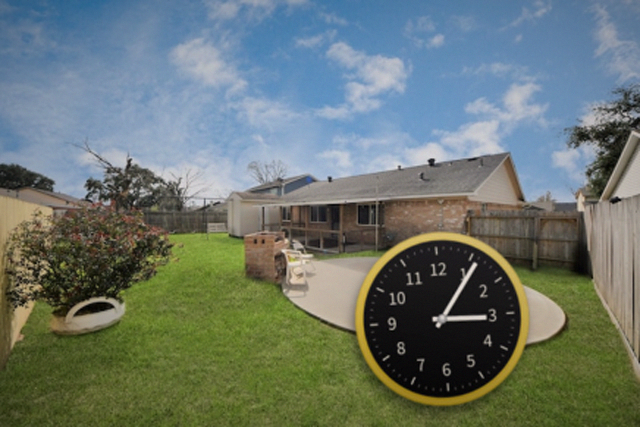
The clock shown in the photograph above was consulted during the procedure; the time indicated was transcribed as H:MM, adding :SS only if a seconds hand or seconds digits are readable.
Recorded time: 3:06
